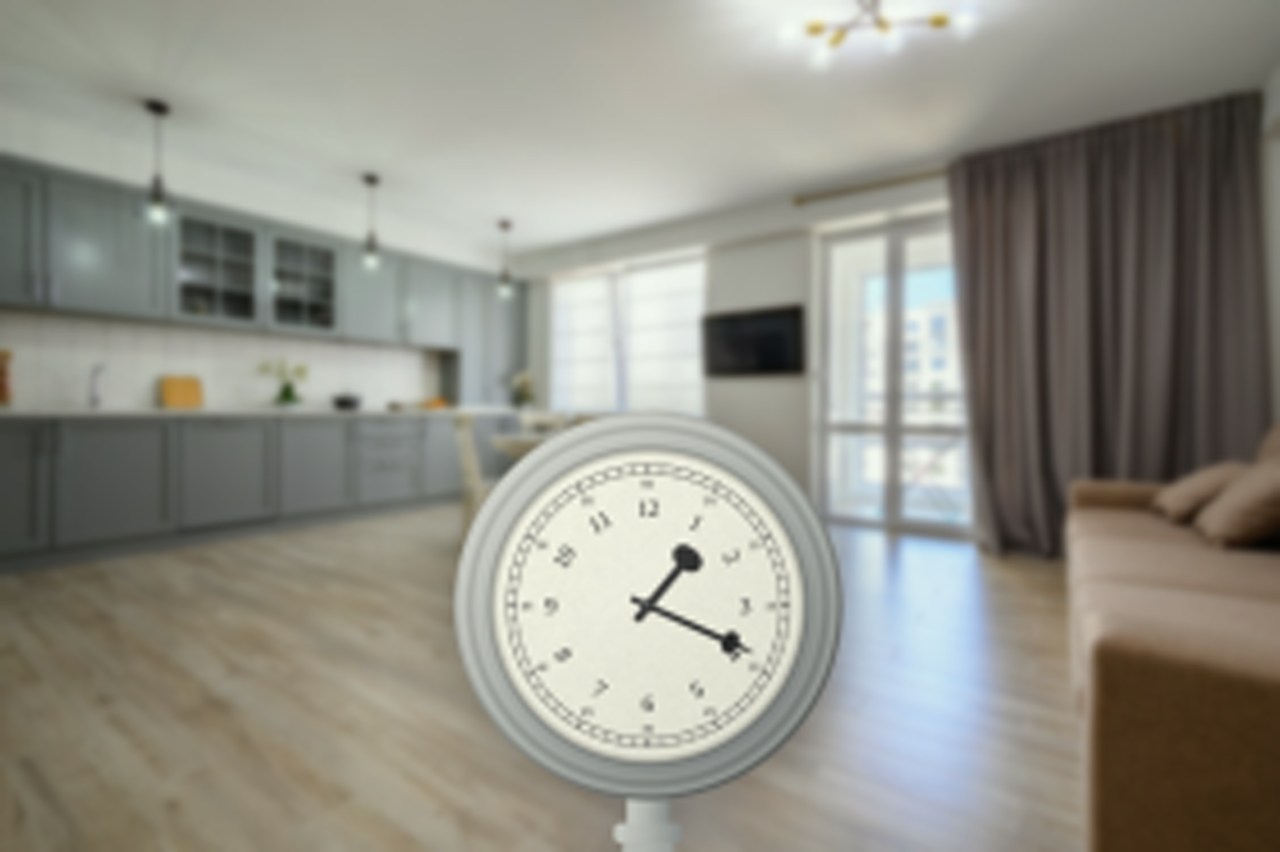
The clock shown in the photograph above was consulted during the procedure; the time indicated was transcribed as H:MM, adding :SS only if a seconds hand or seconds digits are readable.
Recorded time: 1:19
